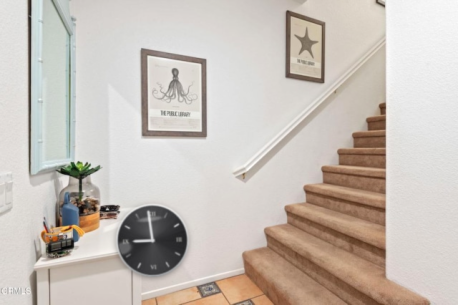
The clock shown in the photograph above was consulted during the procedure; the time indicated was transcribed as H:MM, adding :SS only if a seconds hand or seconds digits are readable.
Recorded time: 8:59
